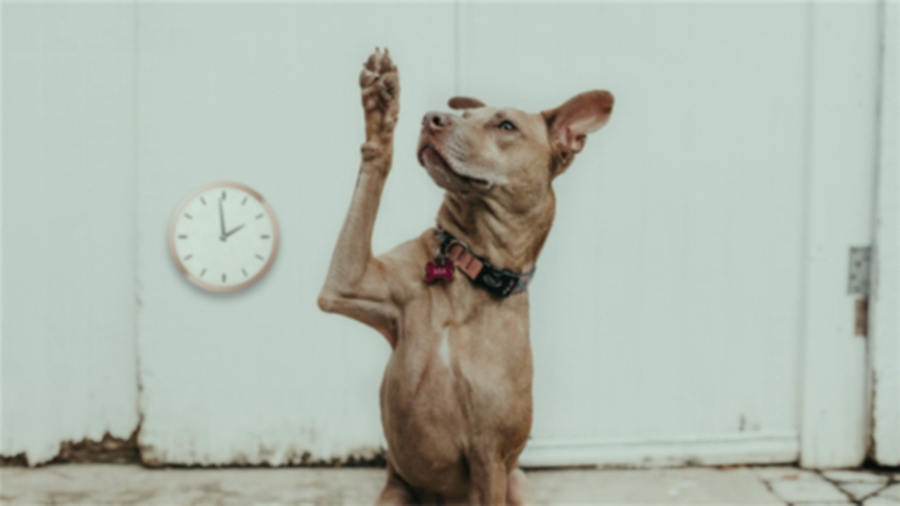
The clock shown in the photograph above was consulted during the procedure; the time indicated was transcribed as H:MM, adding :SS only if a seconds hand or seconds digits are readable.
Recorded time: 1:59
